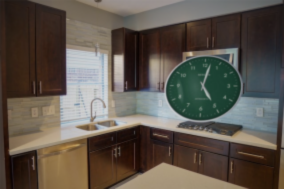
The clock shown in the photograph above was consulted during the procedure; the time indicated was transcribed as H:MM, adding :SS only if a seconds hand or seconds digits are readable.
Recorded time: 5:02
